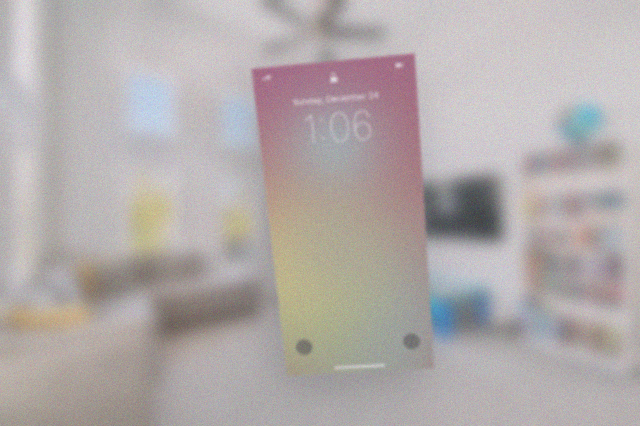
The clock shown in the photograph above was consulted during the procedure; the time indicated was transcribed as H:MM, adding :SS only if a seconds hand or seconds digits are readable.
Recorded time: 1:06
